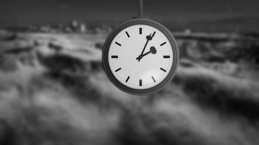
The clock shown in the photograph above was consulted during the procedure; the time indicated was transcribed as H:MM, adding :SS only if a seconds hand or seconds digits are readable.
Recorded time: 2:04
